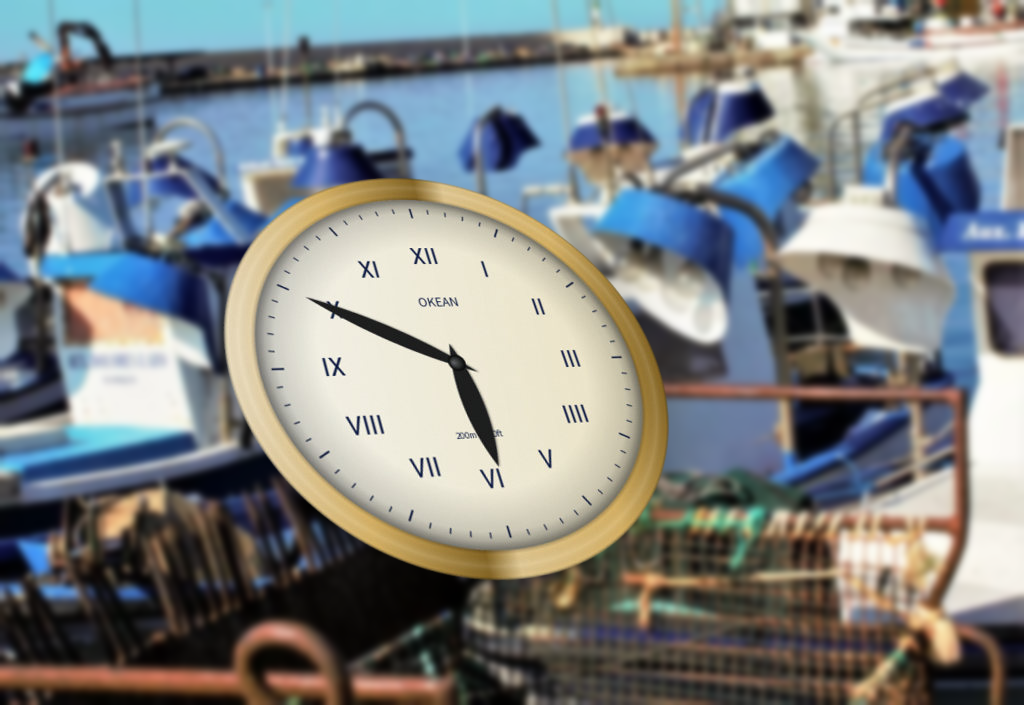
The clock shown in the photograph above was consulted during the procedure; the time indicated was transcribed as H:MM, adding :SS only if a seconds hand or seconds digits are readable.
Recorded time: 5:50
